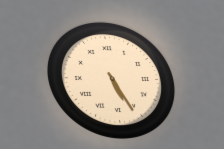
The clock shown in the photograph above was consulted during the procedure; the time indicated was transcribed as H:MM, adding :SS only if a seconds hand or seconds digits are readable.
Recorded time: 5:26
